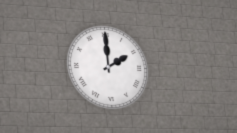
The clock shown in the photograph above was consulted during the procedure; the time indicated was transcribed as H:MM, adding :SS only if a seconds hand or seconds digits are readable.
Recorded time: 2:00
